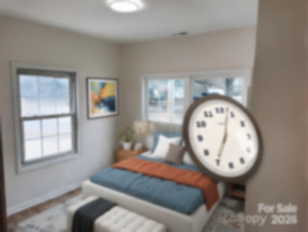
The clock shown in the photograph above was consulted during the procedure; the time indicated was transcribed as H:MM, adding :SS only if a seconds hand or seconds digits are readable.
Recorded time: 7:03
